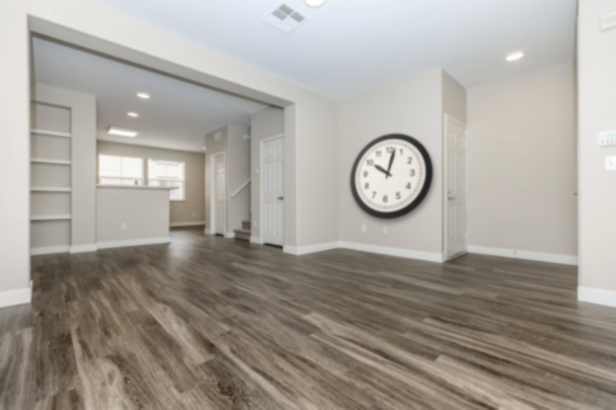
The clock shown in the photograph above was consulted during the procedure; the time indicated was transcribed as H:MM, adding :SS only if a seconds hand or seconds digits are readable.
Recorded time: 10:02
